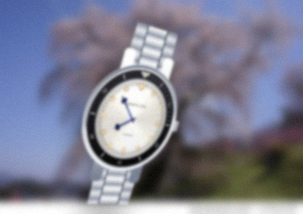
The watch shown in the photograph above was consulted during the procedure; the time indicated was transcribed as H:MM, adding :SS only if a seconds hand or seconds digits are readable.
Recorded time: 7:53
